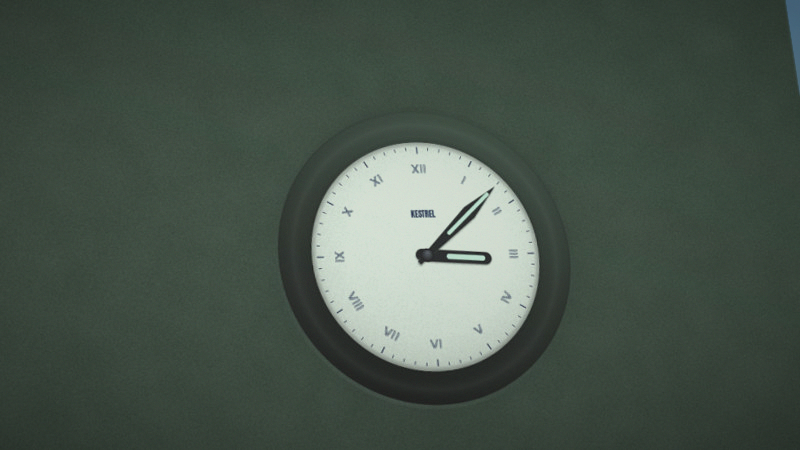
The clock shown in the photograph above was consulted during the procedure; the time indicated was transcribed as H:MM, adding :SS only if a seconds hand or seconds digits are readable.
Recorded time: 3:08
